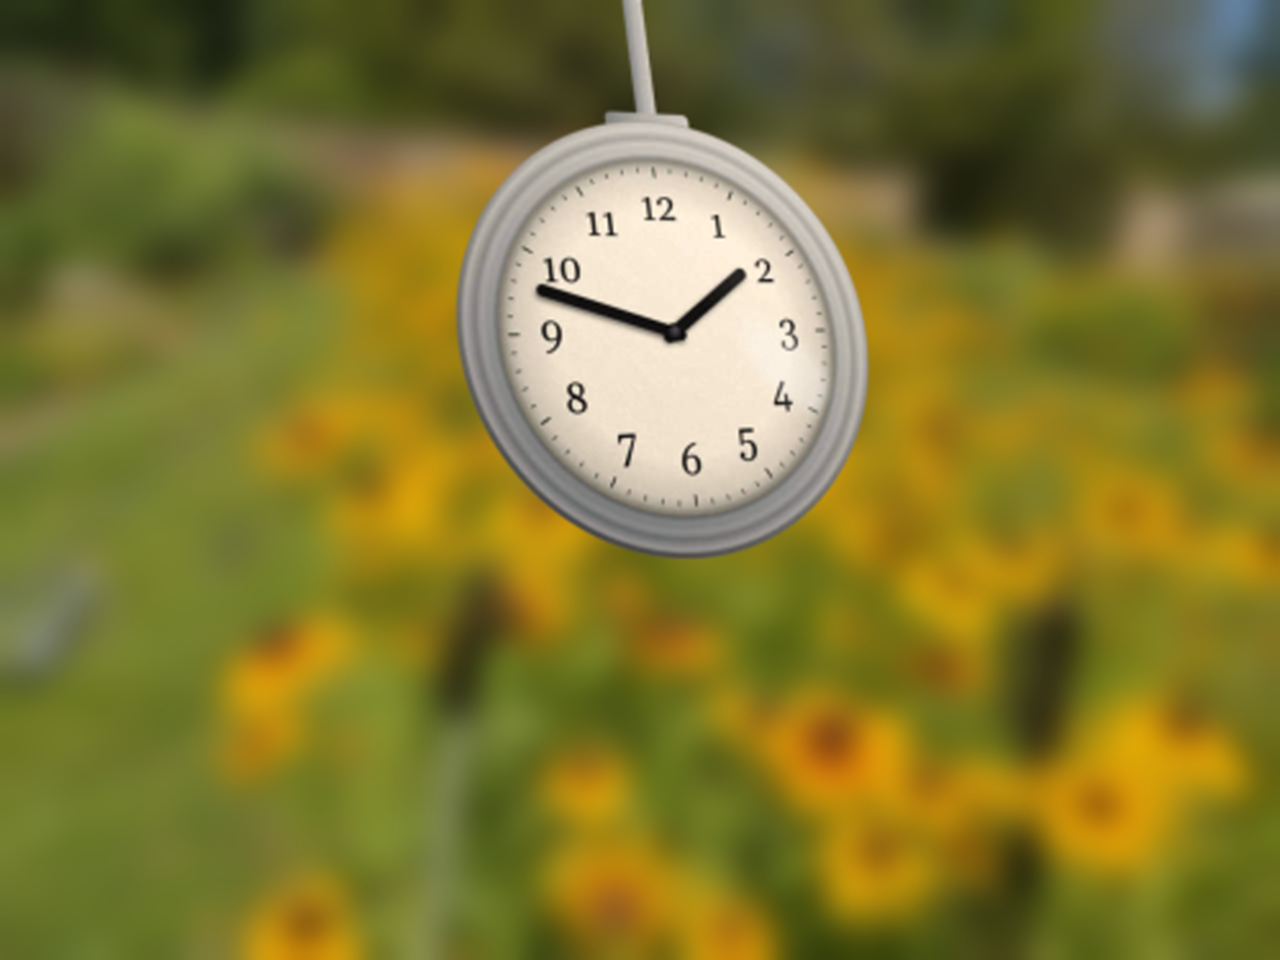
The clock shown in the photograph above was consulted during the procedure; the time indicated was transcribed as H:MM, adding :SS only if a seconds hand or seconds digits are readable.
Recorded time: 1:48
